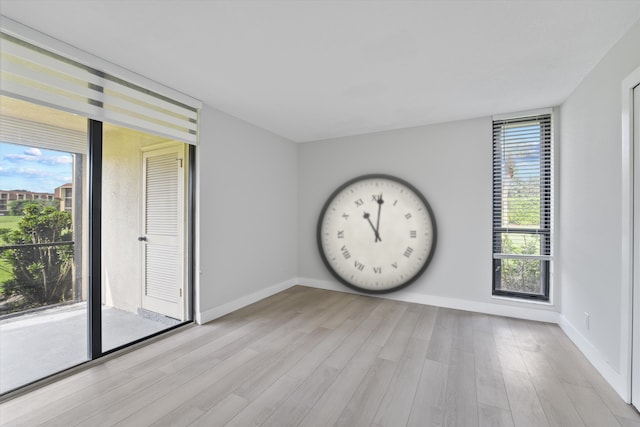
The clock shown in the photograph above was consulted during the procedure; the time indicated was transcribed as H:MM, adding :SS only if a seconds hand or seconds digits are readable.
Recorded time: 11:01
